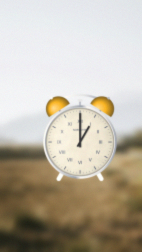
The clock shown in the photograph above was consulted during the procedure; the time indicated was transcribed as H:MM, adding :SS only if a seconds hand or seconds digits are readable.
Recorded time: 1:00
